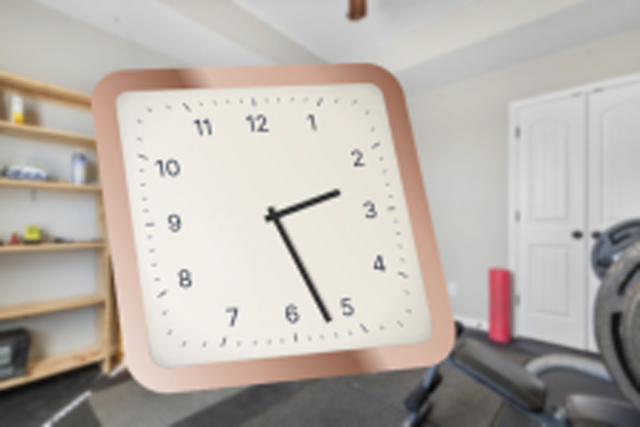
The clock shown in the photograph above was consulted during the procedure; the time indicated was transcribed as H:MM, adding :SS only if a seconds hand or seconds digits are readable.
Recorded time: 2:27
